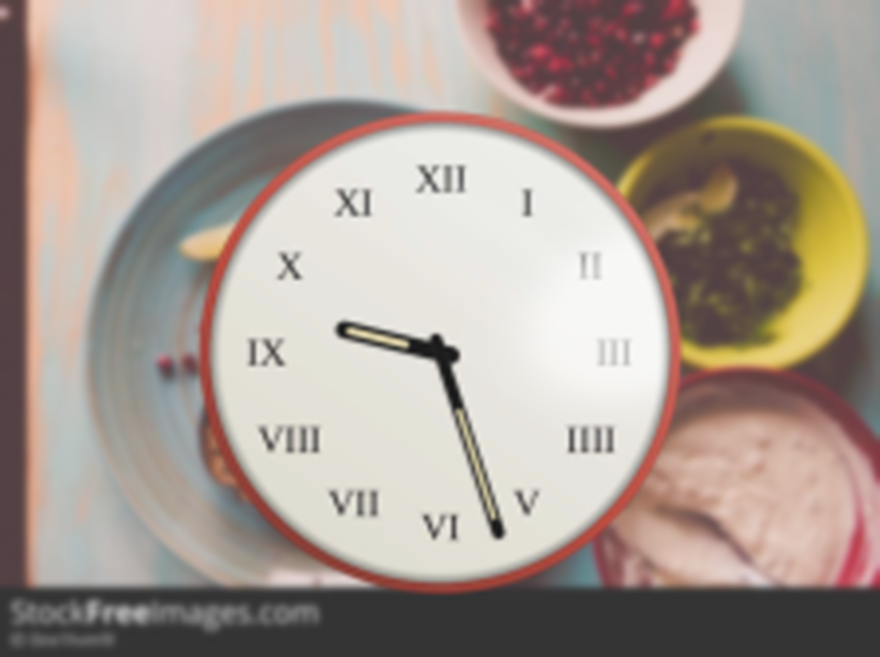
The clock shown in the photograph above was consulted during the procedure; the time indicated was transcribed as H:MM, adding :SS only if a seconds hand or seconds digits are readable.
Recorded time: 9:27
